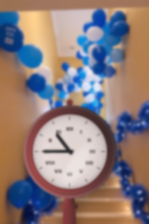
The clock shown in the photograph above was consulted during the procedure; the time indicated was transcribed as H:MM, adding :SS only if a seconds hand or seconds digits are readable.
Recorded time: 10:45
